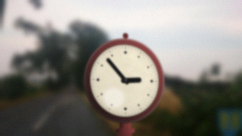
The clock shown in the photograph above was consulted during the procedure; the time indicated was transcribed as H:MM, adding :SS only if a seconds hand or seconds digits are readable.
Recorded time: 2:53
